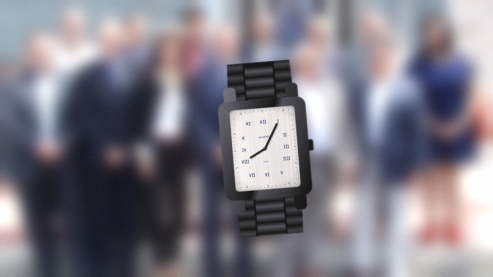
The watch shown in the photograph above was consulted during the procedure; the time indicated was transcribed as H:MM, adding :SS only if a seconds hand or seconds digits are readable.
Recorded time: 8:05
